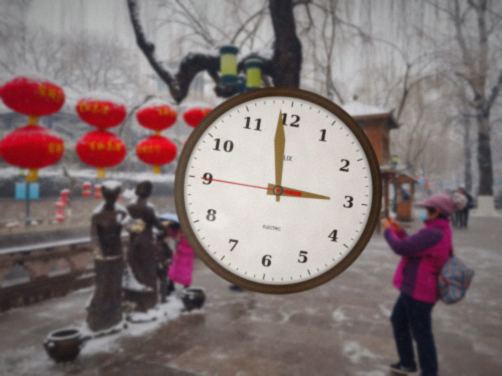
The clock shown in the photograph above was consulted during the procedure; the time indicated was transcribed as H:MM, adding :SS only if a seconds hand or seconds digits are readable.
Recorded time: 2:58:45
